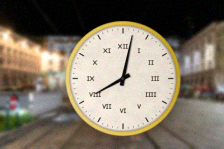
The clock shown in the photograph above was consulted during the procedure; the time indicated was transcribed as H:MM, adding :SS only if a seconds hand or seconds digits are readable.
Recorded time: 8:02
